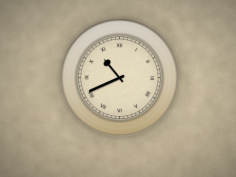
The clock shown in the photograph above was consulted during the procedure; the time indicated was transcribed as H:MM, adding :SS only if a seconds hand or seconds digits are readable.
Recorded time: 10:41
